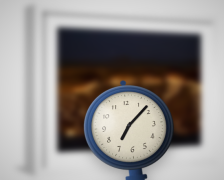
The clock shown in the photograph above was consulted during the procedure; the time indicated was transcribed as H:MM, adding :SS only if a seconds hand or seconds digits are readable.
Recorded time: 7:08
